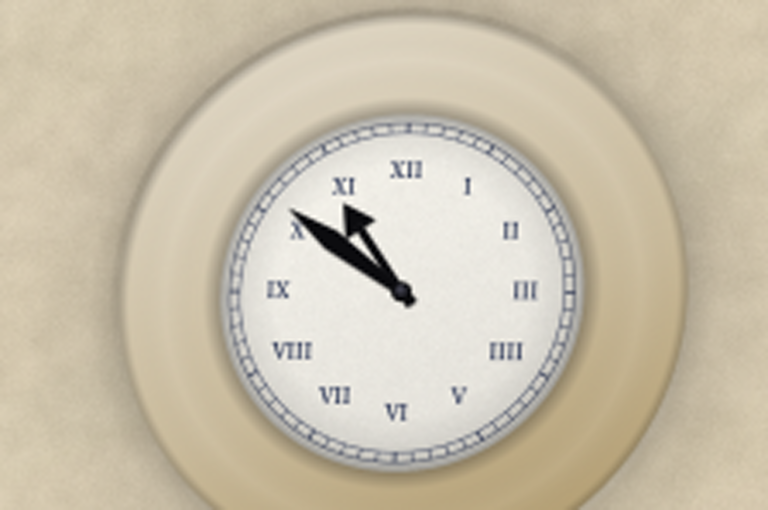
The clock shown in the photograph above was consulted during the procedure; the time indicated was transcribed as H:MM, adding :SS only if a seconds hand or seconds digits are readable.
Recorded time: 10:51
